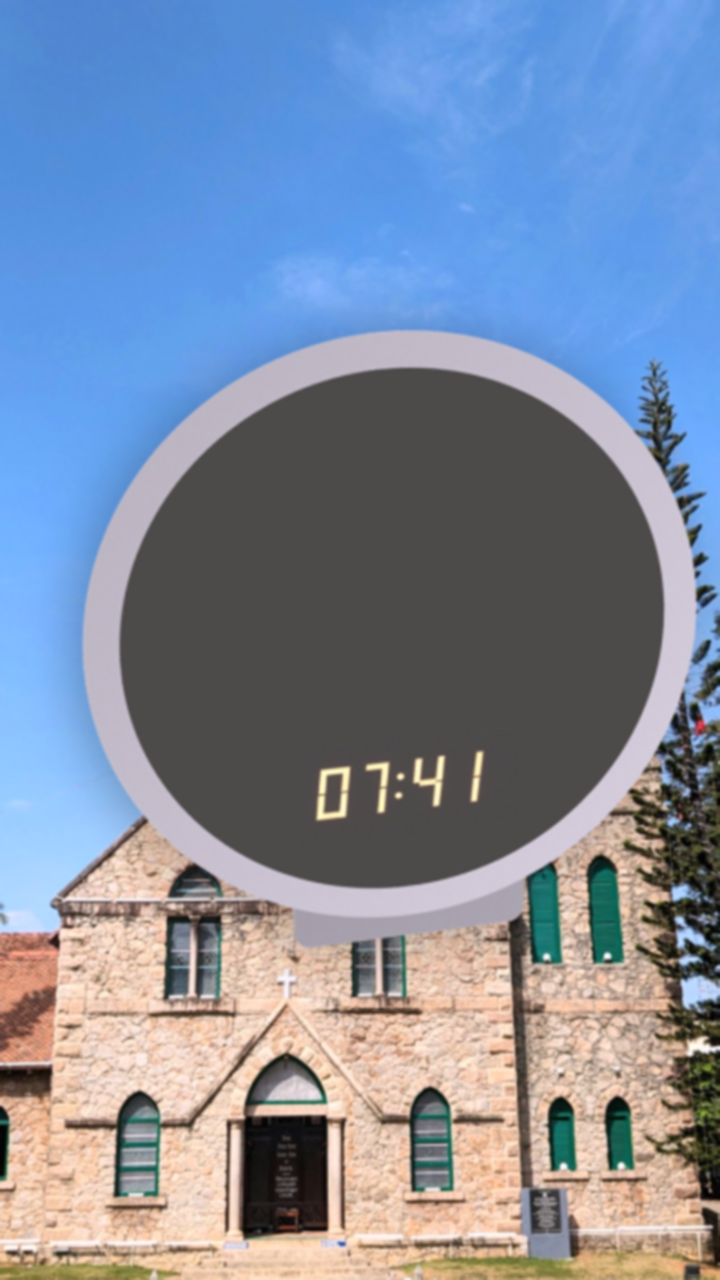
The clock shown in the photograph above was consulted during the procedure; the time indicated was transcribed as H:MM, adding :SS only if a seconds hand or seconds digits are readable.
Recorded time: 7:41
